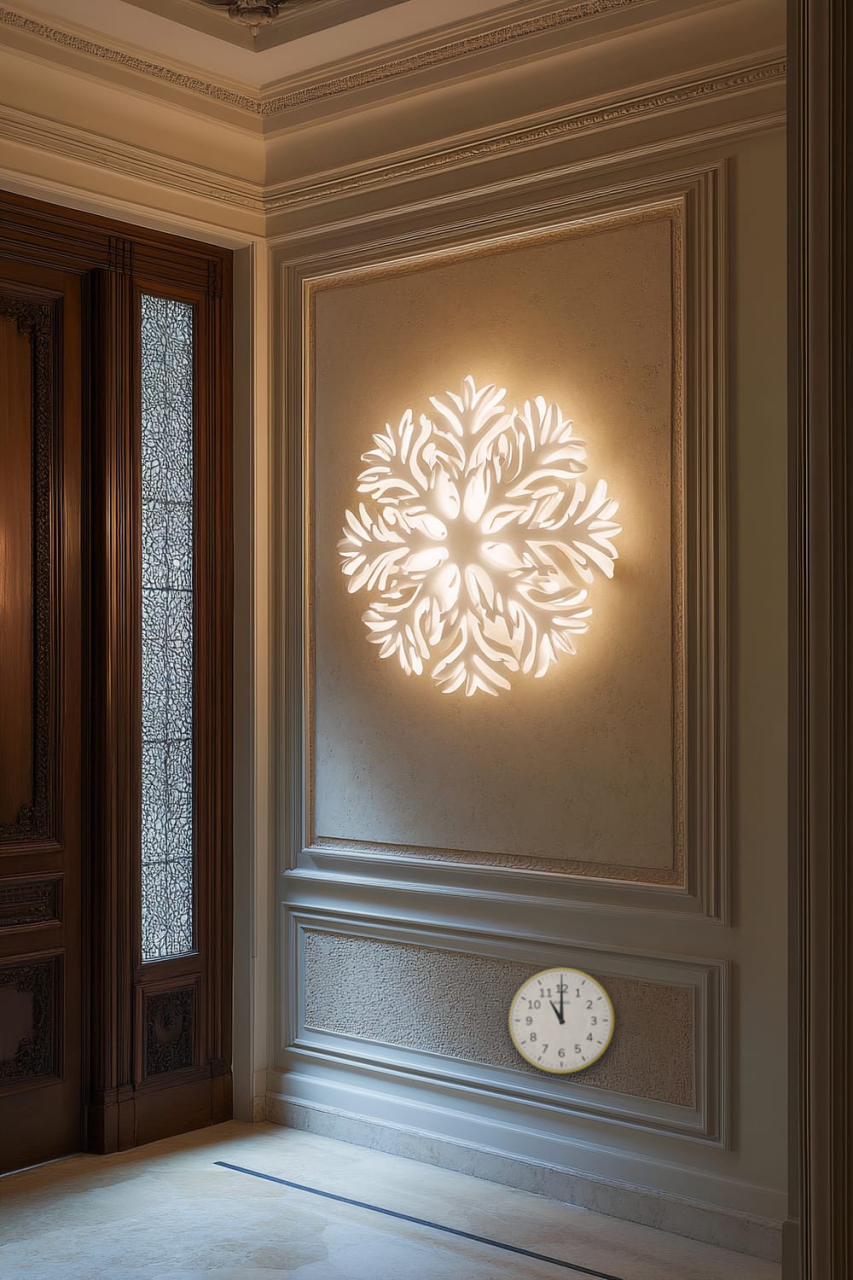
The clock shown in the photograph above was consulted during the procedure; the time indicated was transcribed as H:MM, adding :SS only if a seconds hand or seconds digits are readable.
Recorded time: 11:00
